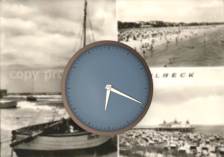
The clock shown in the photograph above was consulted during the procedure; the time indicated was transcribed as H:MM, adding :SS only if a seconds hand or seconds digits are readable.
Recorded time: 6:19
